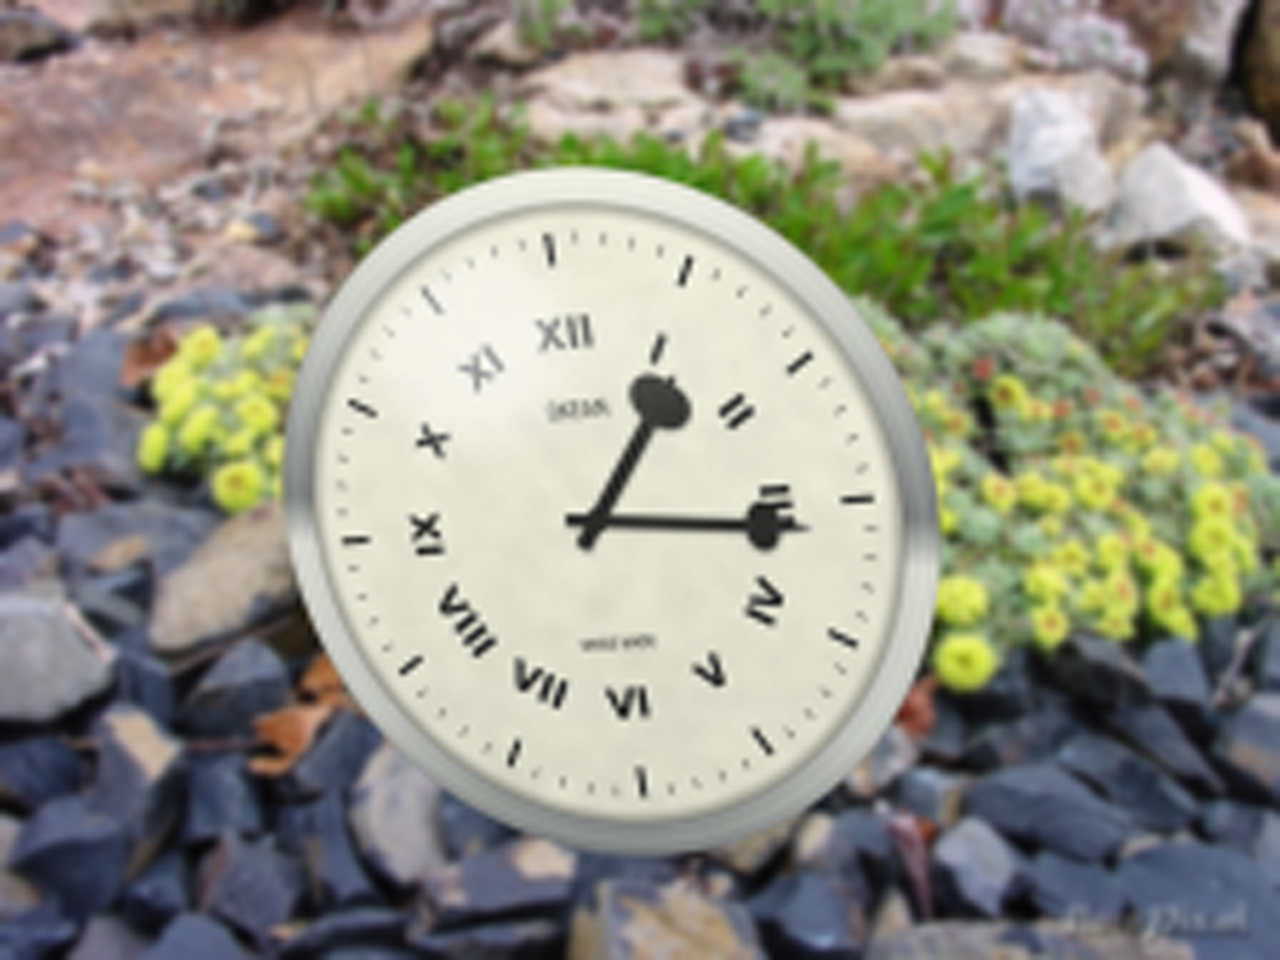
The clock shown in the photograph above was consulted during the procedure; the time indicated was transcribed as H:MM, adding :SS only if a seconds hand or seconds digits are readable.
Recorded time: 1:16
